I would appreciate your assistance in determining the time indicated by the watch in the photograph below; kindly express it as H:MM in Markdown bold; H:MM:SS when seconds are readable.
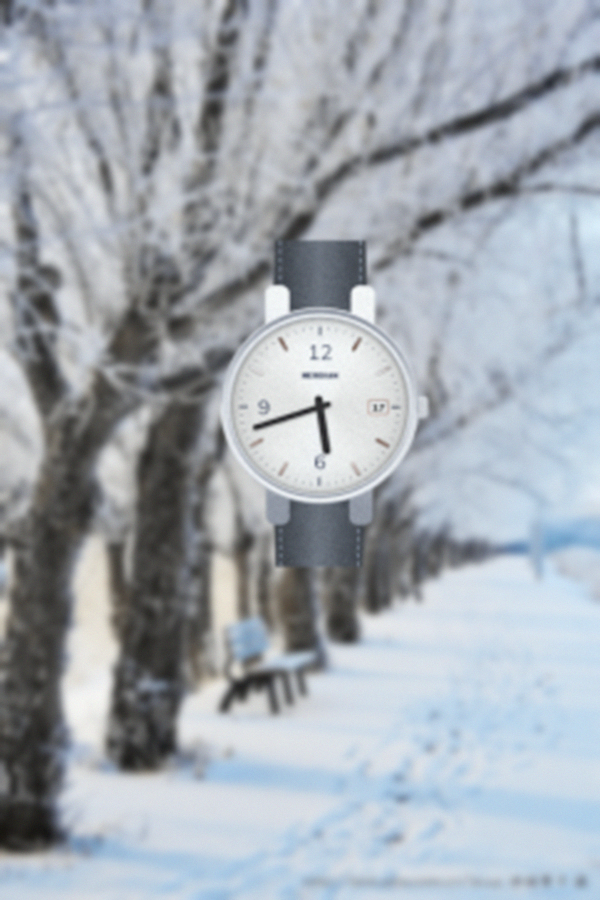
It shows **5:42**
